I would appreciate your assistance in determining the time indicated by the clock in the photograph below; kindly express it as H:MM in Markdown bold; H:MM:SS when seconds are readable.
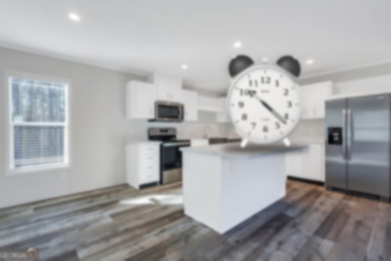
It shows **10:22**
